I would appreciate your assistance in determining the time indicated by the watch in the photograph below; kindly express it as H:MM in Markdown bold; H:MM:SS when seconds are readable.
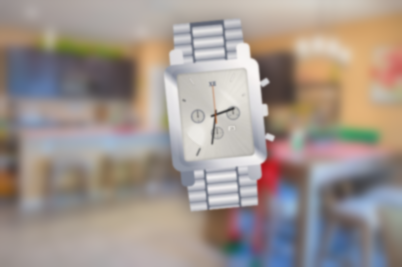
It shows **2:32**
